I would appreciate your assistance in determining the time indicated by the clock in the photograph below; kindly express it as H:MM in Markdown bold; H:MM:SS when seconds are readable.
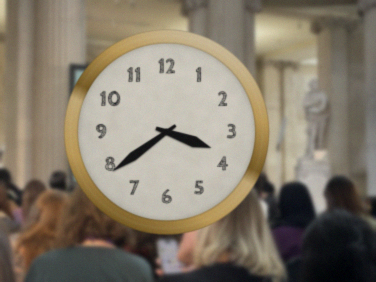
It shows **3:39**
